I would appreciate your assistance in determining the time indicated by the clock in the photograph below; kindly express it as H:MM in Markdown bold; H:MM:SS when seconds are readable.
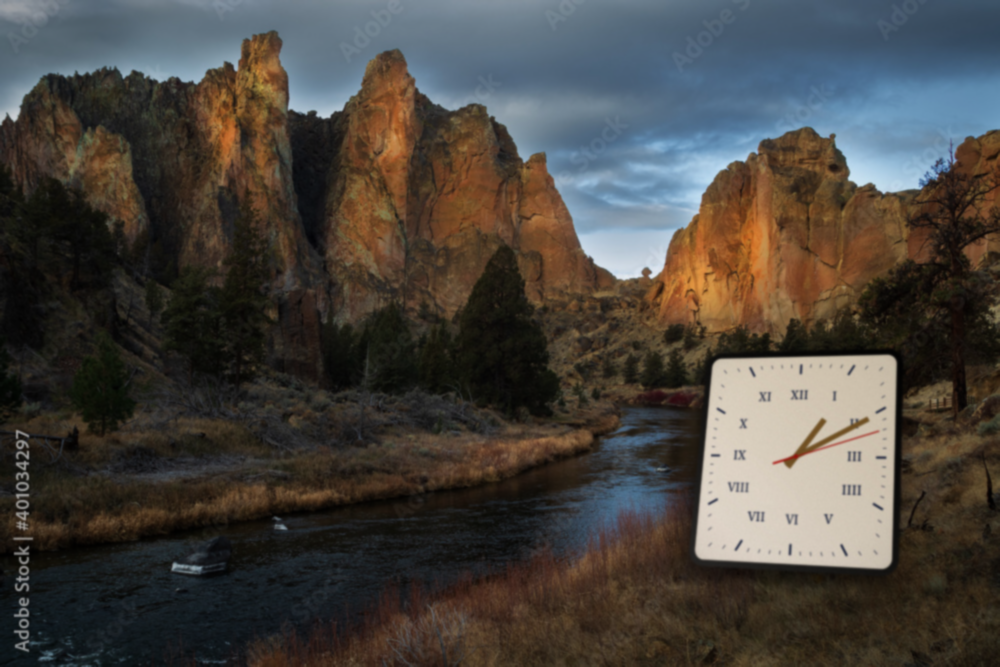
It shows **1:10:12**
